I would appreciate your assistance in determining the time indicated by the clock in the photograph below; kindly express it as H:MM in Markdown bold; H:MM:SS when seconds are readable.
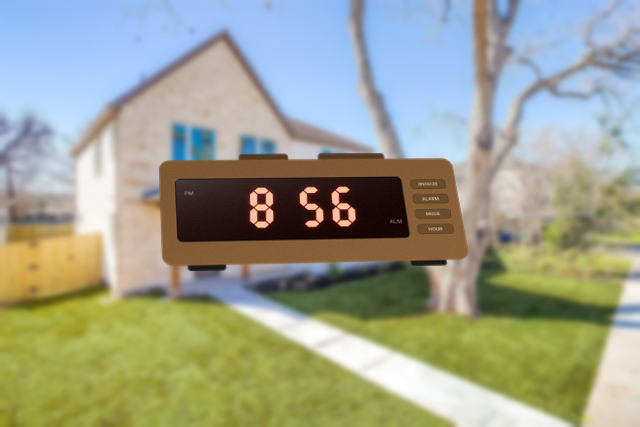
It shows **8:56**
